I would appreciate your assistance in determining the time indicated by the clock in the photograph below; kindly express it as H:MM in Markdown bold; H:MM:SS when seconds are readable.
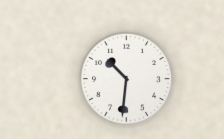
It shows **10:31**
